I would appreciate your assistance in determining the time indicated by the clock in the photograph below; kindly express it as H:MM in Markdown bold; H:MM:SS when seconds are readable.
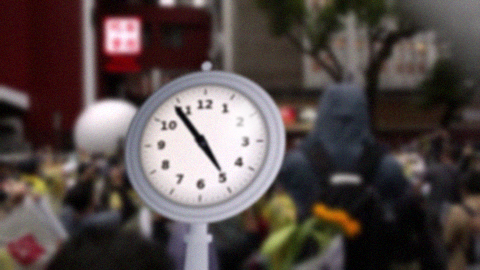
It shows **4:54**
